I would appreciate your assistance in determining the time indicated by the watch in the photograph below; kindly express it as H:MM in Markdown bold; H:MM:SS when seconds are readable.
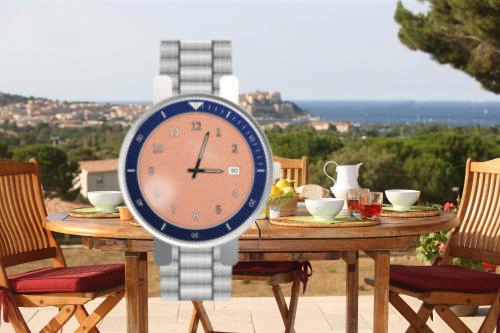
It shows **3:03**
